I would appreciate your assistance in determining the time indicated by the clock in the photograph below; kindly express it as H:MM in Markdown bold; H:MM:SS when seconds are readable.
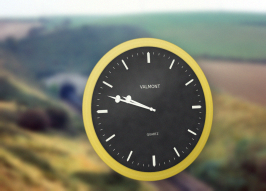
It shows **9:48**
